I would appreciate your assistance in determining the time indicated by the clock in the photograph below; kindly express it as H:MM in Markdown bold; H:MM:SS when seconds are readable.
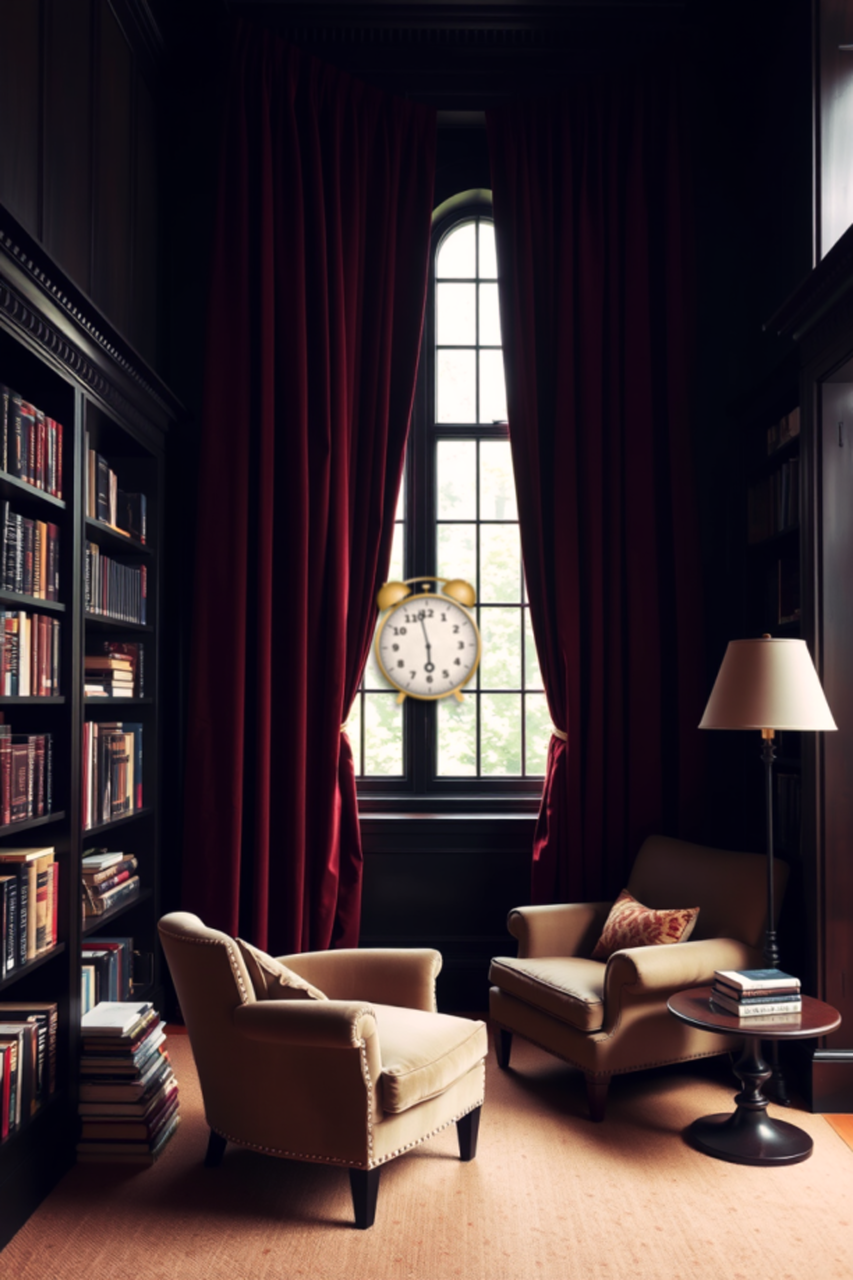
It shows **5:58**
